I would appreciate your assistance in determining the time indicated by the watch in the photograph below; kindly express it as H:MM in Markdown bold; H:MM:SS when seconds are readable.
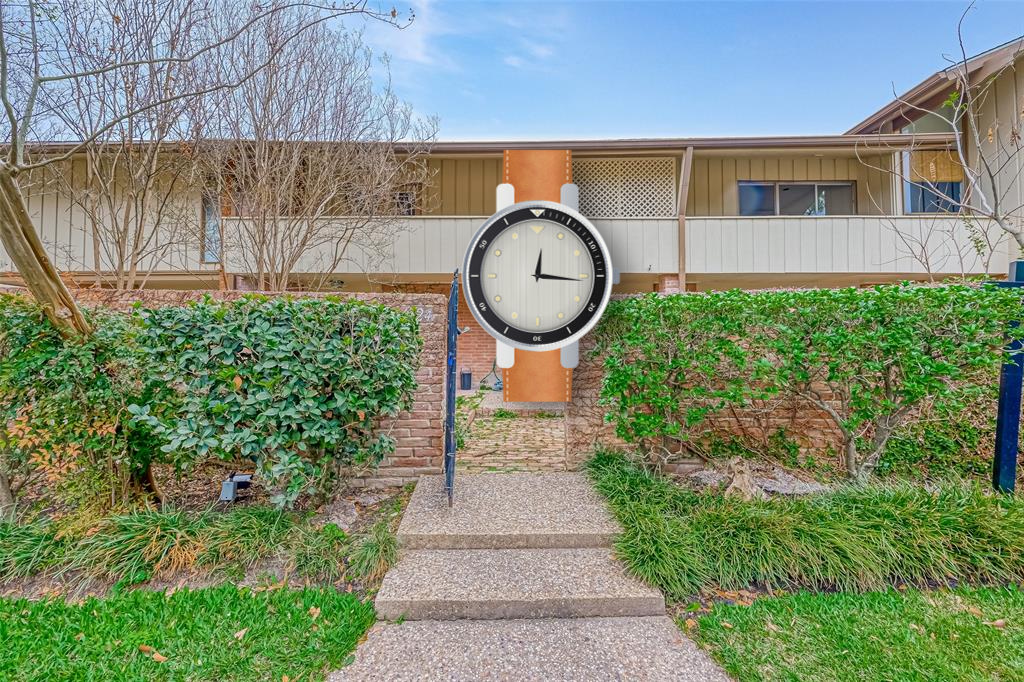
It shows **12:16**
